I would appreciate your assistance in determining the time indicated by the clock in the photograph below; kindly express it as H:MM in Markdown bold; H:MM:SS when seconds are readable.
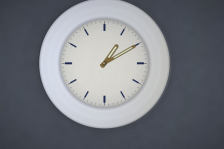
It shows **1:10**
